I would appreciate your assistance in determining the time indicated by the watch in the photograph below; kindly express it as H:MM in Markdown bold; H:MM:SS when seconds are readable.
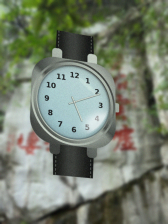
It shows **5:11**
